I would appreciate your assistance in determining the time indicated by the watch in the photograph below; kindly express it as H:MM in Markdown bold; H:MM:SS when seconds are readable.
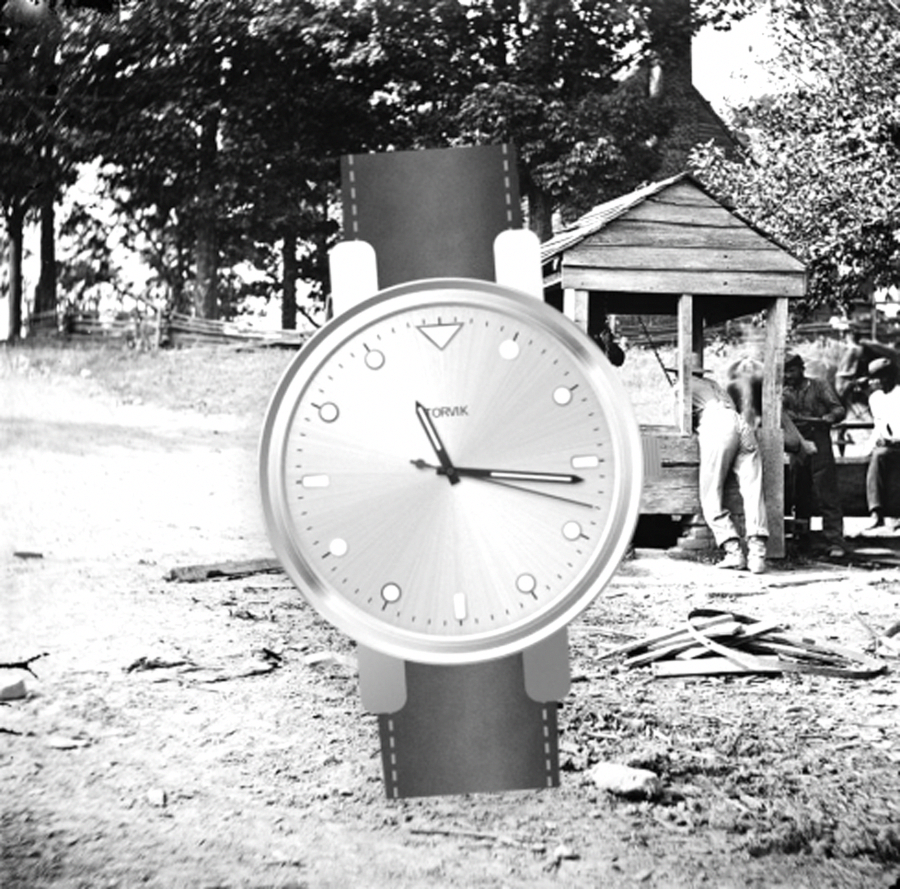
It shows **11:16:18**
